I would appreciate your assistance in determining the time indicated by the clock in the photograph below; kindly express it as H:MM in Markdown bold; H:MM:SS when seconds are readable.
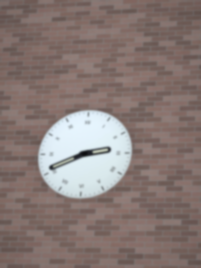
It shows **2:41**
